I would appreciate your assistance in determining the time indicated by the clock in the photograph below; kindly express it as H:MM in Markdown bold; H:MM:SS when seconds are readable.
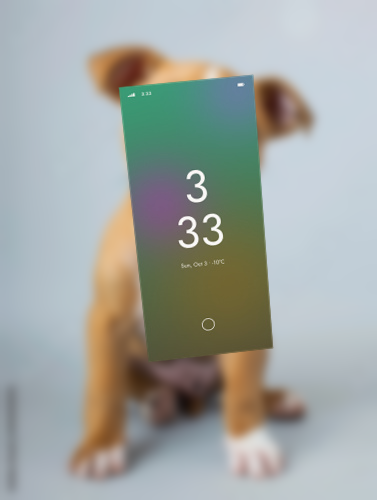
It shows **3:33**
